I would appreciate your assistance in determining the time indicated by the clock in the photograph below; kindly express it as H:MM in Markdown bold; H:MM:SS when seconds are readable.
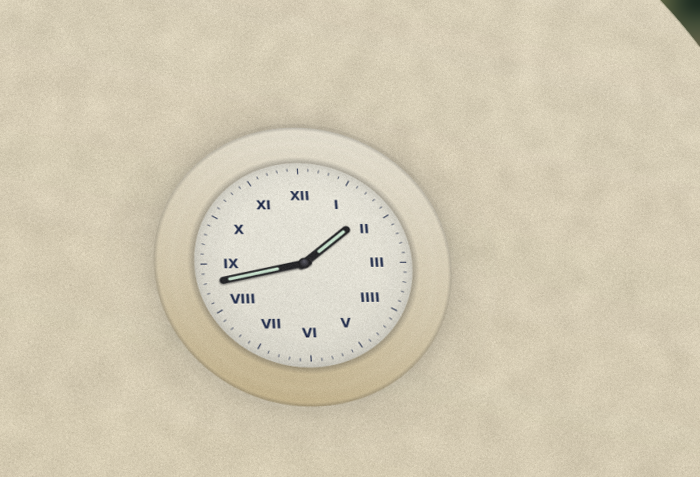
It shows **1:43**
